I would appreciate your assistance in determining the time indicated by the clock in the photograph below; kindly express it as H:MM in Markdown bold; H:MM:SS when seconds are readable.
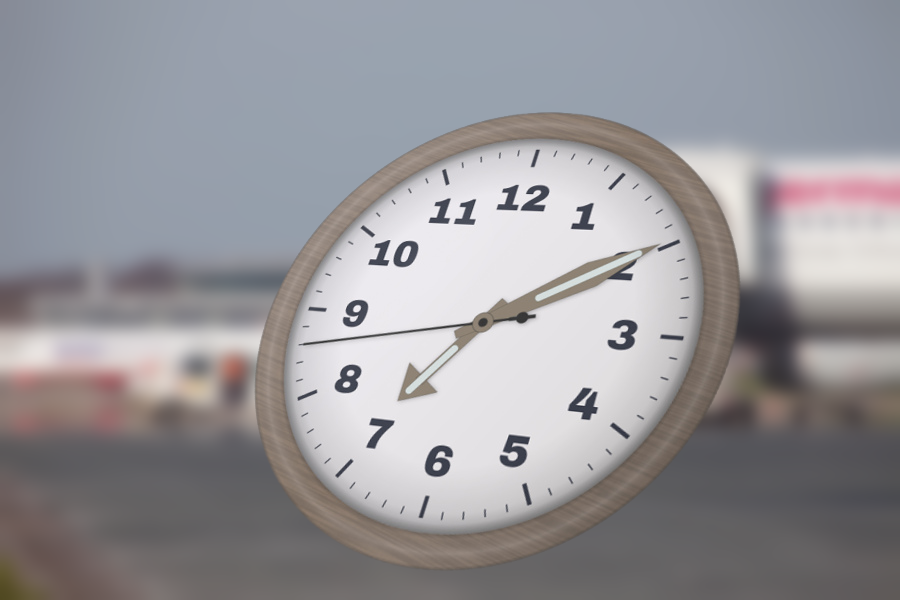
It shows **7:09:43**
